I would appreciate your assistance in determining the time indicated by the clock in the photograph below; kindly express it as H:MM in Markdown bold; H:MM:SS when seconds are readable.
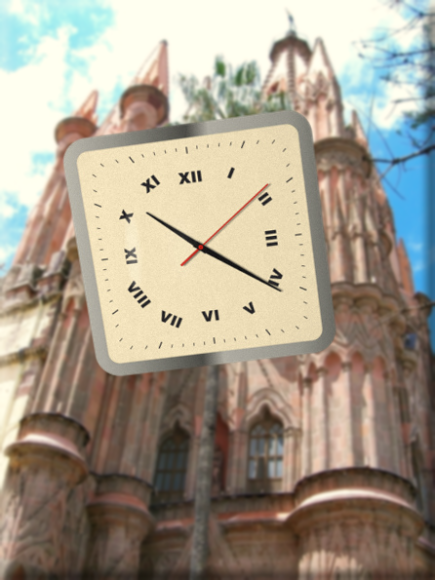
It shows **10:21:09**
